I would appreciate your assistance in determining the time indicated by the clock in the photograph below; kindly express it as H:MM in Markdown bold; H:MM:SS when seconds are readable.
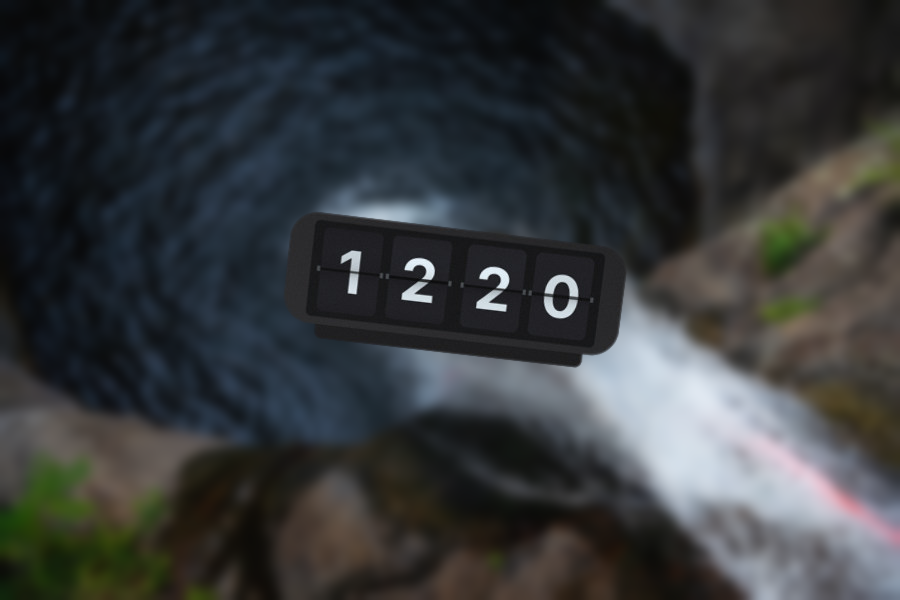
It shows **12:20**
